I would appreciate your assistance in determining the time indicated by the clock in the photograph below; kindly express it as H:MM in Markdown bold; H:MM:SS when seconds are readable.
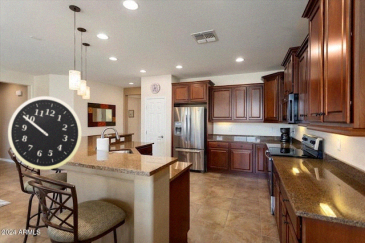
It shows **9:49**
